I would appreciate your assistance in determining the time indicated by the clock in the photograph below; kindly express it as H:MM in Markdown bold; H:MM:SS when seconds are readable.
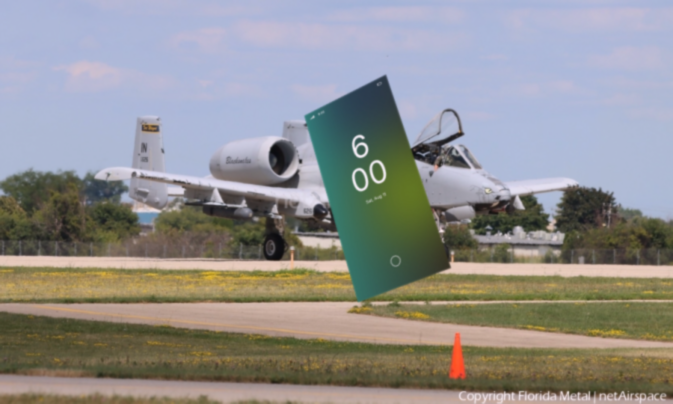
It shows **6:00**
